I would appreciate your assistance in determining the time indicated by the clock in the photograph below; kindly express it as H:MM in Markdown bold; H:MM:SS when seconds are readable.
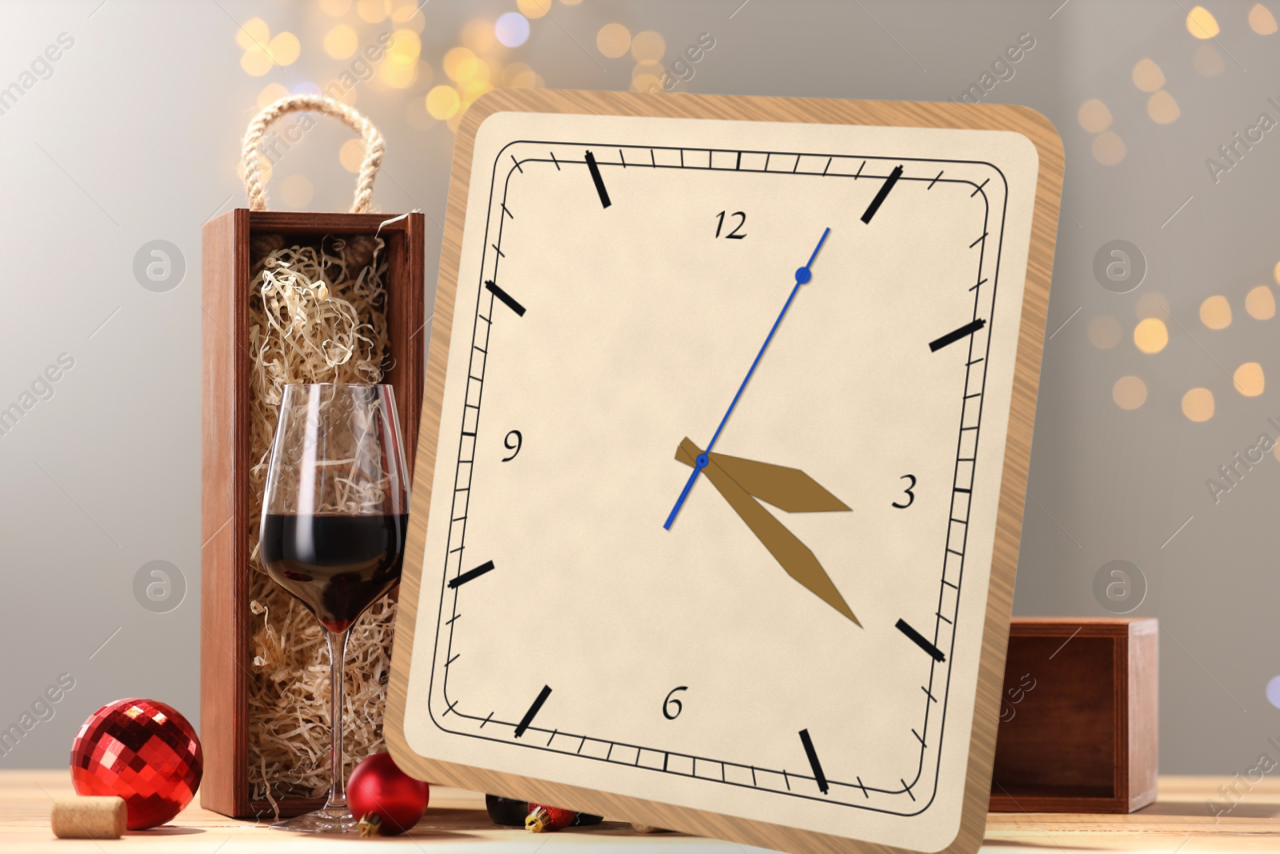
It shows **3:21:04**
